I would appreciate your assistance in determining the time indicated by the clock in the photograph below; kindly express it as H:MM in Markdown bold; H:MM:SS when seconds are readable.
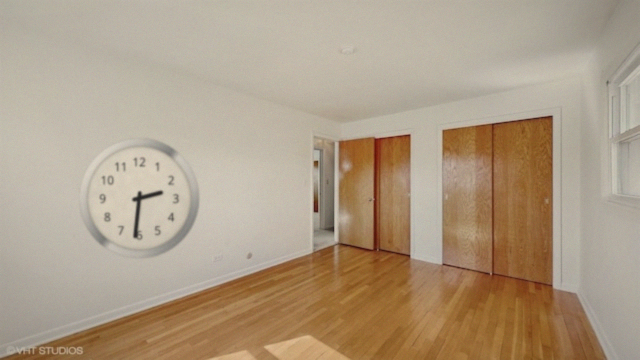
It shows **2:31**
